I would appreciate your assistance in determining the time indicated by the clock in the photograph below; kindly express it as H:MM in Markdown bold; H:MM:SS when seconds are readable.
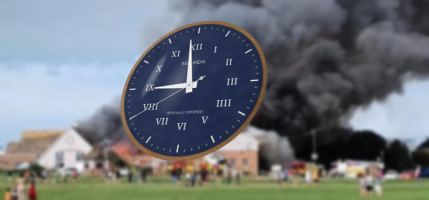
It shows **8:58:40**
